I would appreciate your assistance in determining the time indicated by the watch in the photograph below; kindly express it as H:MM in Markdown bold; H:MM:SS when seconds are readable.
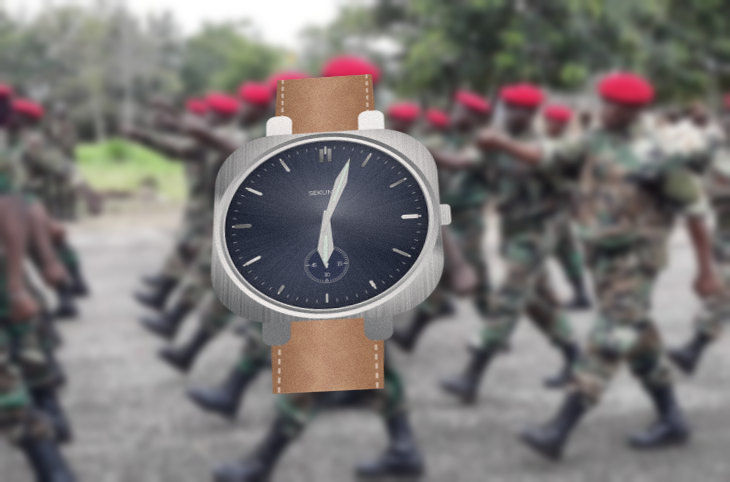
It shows **6:03**
